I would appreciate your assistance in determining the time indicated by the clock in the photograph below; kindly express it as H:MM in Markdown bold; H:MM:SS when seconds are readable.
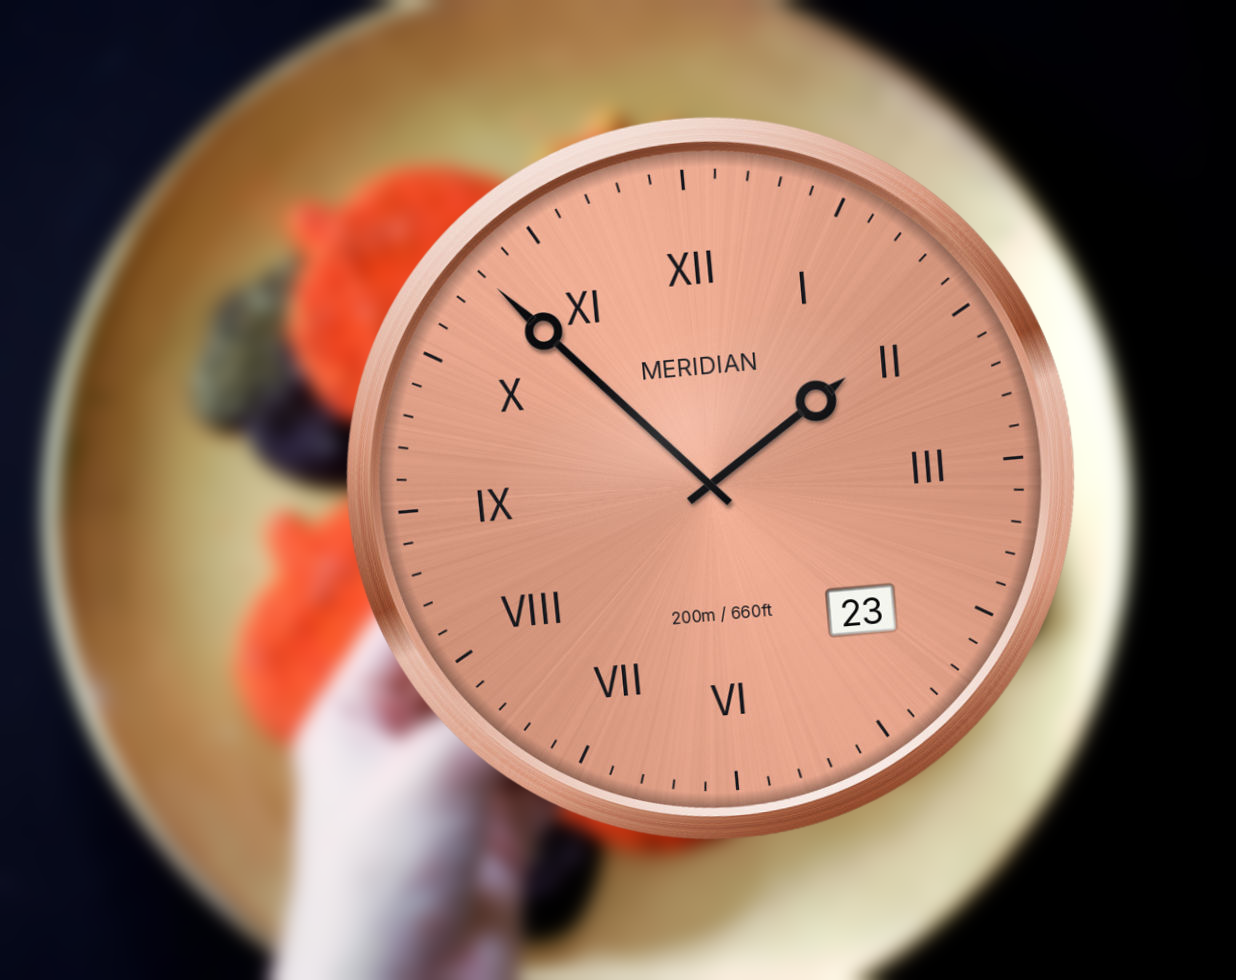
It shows **1:53**
